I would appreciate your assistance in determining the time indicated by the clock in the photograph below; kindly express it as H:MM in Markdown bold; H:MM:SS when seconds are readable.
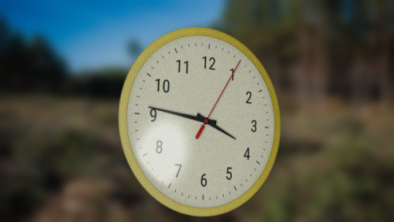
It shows **3:46:05**
